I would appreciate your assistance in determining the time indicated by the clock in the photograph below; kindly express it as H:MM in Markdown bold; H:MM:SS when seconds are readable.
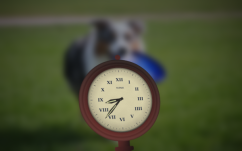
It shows **8:37**
